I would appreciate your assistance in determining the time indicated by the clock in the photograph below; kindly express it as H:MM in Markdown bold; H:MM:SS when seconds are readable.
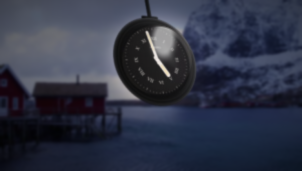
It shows **4:58**
